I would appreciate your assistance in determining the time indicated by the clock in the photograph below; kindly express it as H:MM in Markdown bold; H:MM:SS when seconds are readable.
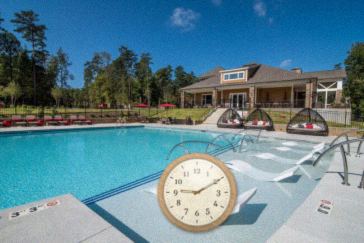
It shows **9:10**
